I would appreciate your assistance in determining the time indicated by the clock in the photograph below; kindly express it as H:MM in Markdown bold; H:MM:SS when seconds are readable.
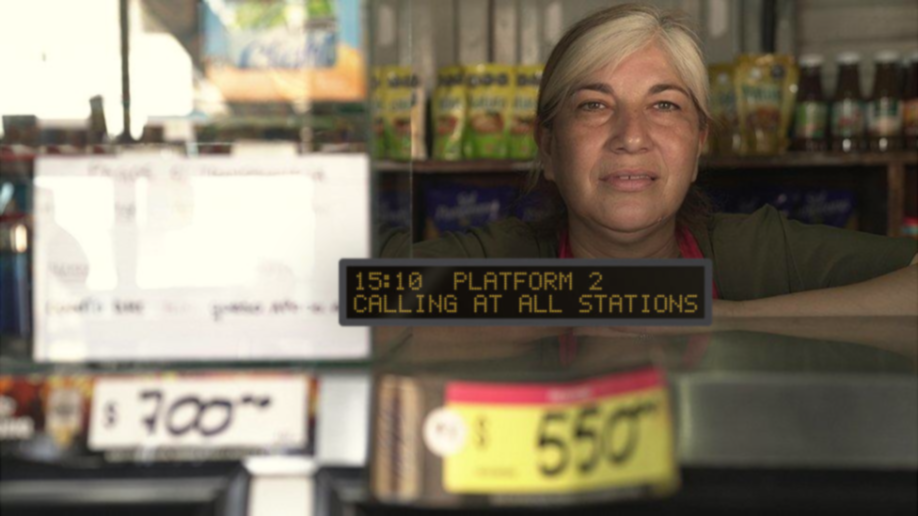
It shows **15:10**
